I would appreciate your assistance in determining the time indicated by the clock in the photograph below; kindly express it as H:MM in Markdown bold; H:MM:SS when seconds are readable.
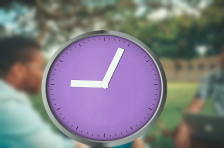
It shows **9:04**
